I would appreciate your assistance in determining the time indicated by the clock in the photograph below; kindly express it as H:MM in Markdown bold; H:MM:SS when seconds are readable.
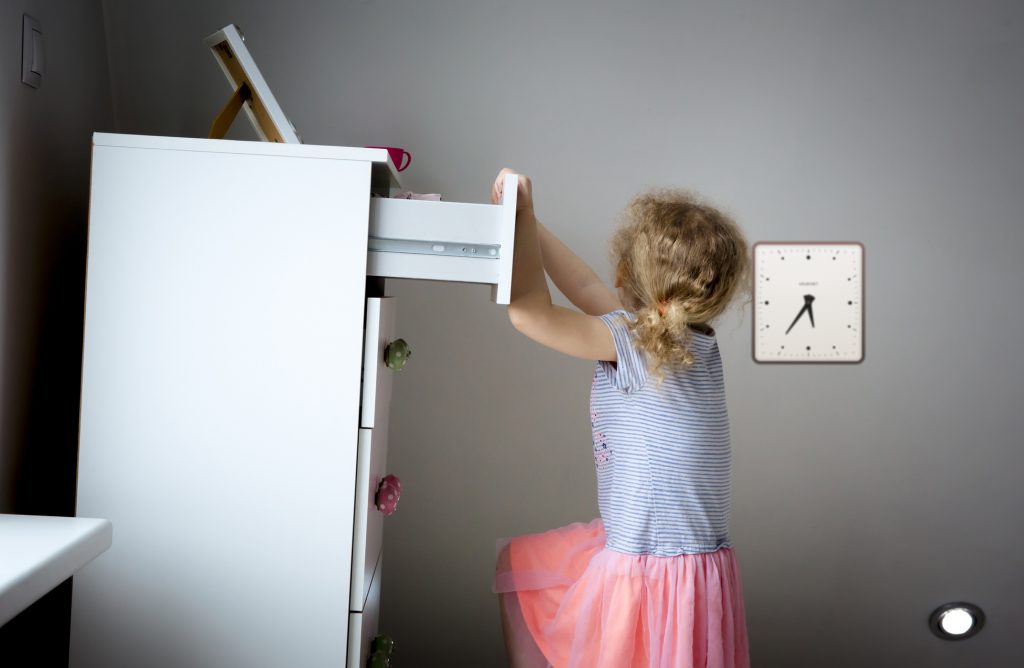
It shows **5:36**
